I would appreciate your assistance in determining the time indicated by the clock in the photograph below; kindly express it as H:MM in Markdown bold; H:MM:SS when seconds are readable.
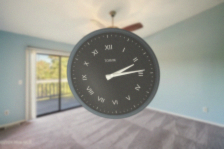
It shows **2:14**
